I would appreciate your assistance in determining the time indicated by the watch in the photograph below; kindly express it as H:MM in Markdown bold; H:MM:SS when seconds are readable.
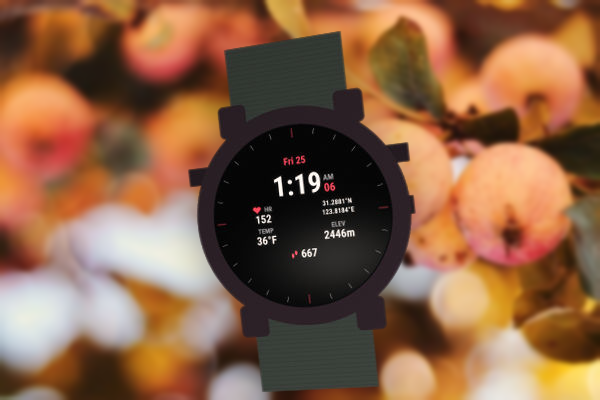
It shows **1:19:06**
